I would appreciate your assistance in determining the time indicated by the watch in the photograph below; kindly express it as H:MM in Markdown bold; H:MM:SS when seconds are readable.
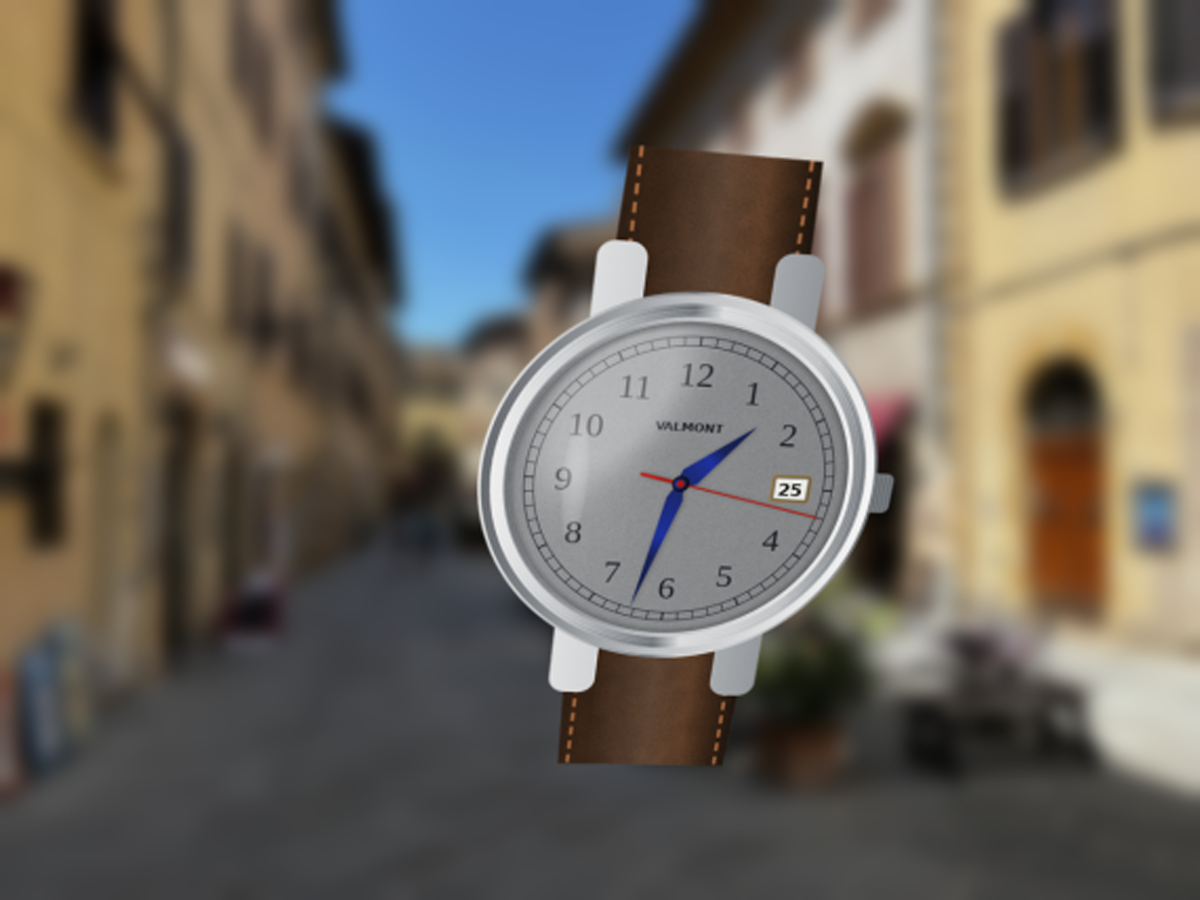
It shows **1:32:17**
